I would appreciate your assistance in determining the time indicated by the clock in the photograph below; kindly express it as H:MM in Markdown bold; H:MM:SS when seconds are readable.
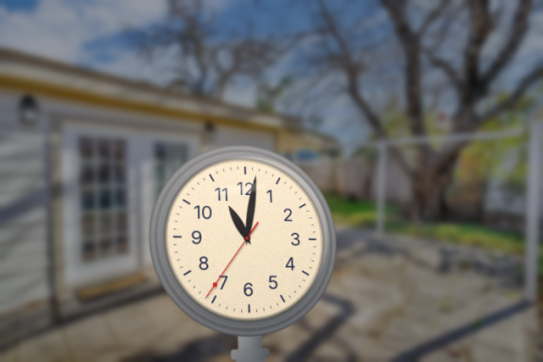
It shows **11:01:36**
